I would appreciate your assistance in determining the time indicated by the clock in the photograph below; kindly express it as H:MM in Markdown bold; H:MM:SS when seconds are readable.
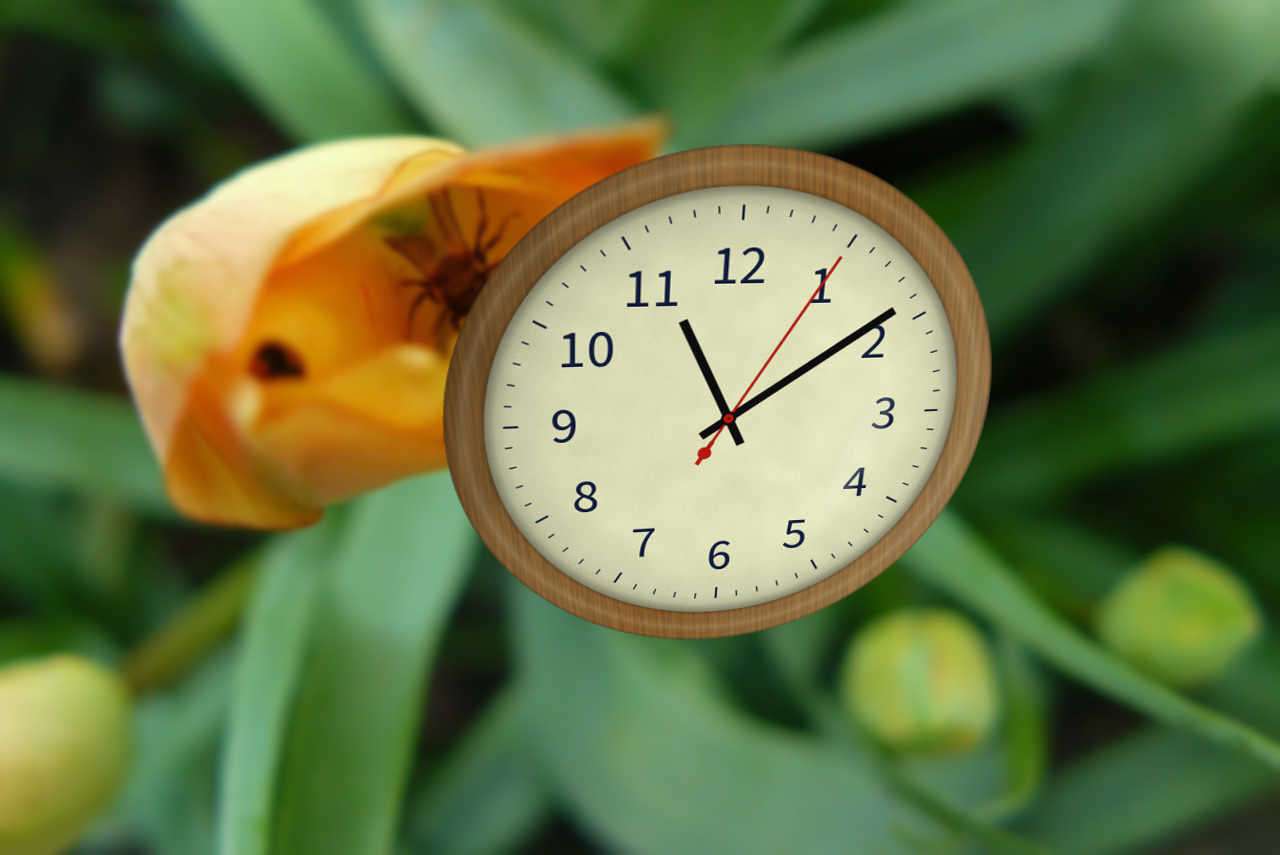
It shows **11:09:05**
